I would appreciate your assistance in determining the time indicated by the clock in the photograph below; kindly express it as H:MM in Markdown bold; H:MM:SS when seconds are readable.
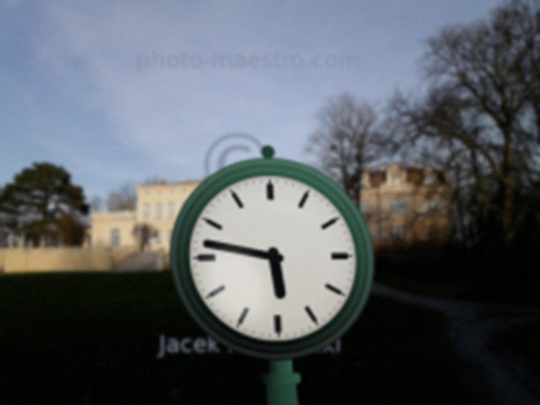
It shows **5:47**
